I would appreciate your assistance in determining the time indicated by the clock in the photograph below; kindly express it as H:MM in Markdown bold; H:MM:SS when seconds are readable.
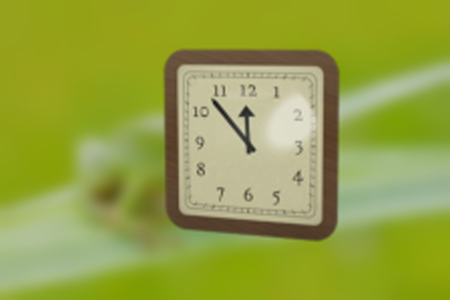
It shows **11:53**
